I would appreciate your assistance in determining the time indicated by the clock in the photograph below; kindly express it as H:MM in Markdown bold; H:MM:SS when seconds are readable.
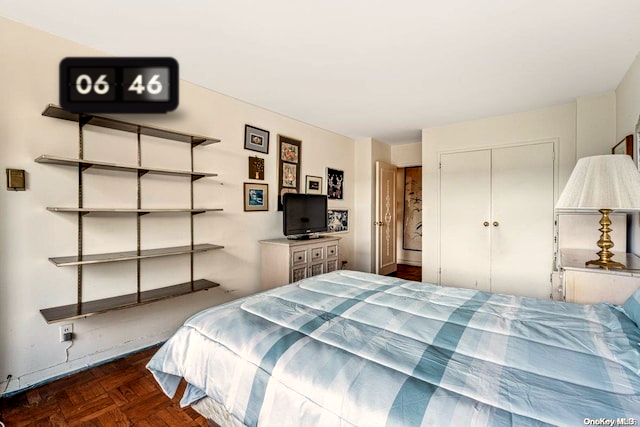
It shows **6:46**
